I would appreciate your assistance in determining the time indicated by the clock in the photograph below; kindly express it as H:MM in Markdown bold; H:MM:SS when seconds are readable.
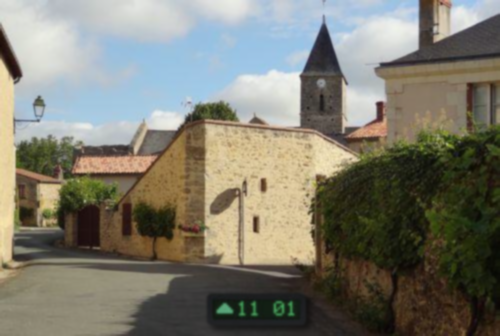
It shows **11:01**
